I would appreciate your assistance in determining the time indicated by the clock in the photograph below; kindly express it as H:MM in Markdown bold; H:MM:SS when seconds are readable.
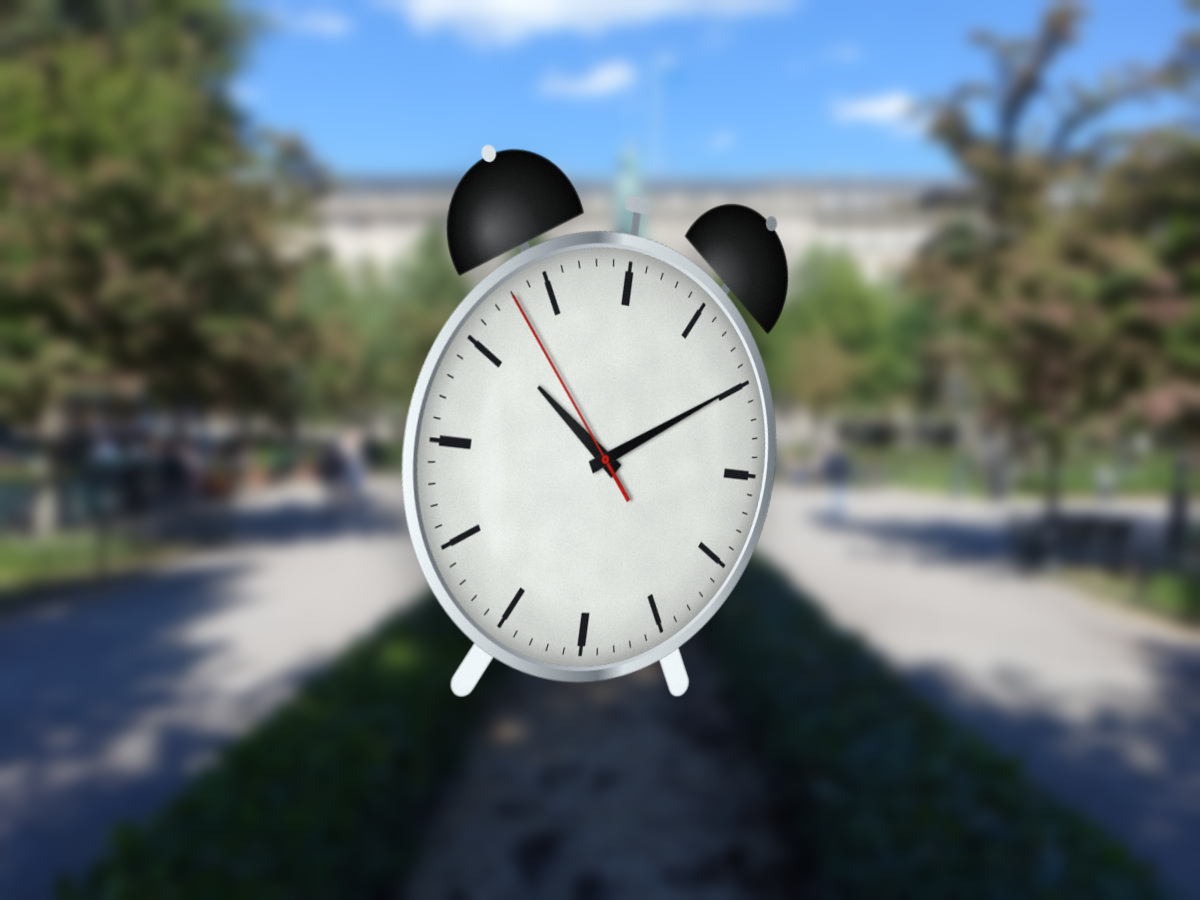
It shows **10:09:53**
